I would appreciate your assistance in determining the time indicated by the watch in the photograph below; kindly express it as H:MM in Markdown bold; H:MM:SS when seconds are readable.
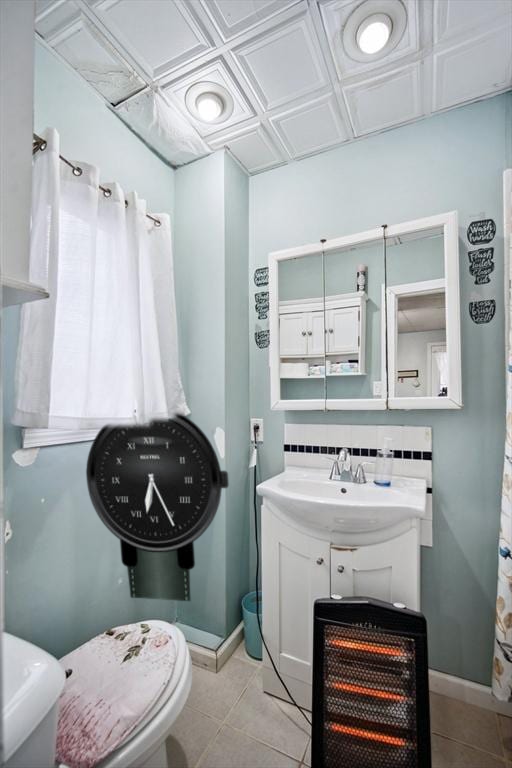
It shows **6:26**
